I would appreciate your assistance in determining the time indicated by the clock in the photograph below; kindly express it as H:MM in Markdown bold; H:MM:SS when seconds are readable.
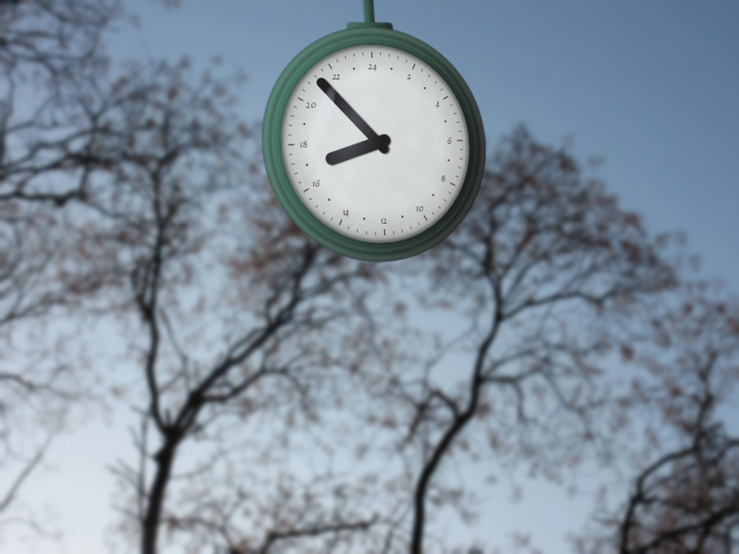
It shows **16:53**
